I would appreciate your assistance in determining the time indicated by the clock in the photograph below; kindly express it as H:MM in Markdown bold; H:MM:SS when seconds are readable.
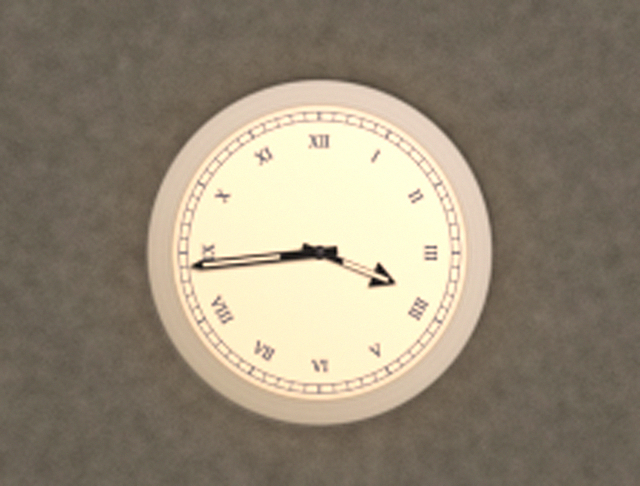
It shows **3:44**
